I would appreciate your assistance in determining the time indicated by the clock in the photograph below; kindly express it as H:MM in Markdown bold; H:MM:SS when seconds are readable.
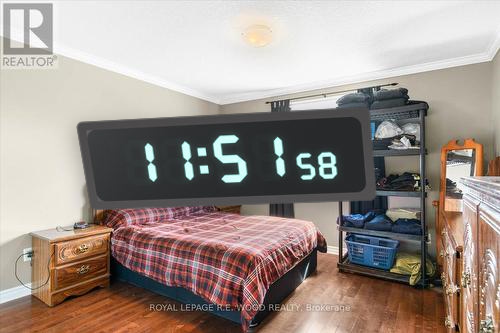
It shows **11:51:58**
